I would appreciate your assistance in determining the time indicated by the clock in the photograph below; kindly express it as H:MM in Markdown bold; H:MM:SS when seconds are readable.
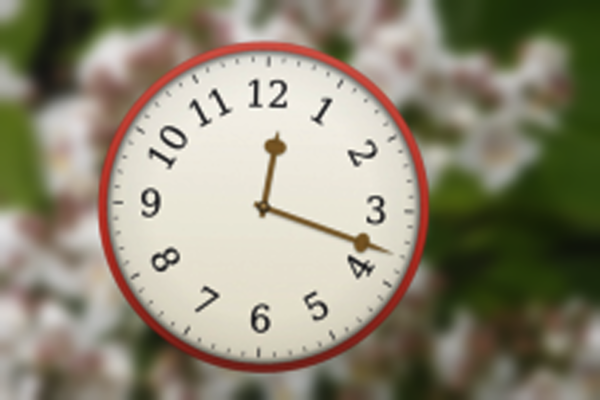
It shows **12:18**
